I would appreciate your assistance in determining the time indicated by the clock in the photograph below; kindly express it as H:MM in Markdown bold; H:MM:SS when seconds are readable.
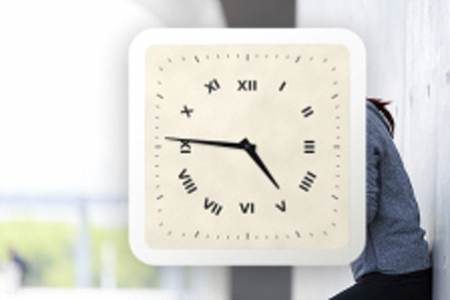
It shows **4:46**
